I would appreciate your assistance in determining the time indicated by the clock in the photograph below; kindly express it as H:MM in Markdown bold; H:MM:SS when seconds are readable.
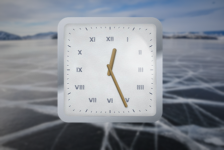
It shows **12:26**
